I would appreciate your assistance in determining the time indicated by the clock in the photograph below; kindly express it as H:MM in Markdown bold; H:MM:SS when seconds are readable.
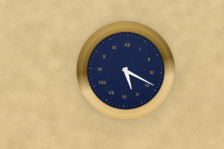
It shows **5:19**
